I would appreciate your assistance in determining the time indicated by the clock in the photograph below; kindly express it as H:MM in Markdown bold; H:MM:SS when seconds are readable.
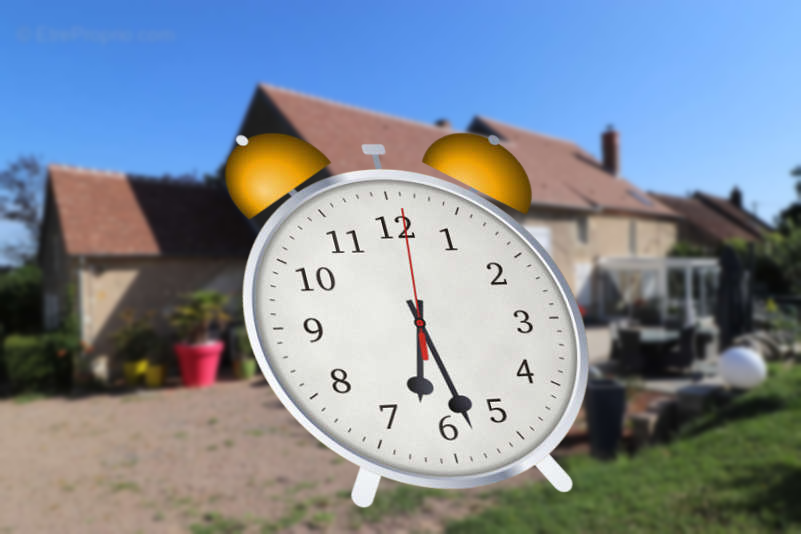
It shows **6:28:01**
